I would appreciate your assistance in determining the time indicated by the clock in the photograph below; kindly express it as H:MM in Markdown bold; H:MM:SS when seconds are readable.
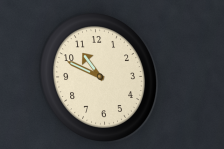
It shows **10:49**
